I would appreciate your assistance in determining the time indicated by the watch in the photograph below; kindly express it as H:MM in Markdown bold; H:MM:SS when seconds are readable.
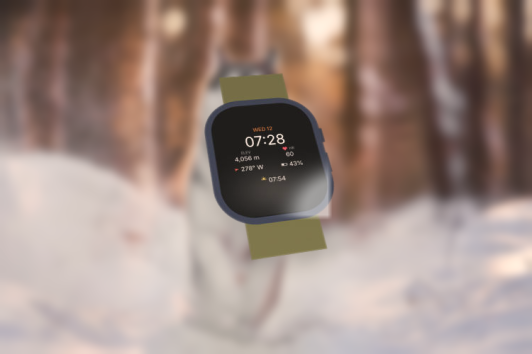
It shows **7:28**
